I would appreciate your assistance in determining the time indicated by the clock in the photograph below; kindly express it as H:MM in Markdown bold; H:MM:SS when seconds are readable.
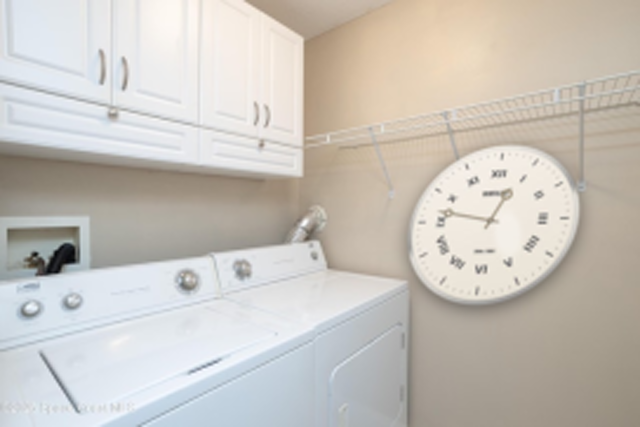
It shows **12:47**
